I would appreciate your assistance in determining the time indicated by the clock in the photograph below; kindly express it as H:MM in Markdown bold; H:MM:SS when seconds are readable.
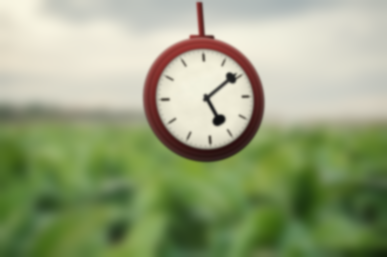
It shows **5:09**
